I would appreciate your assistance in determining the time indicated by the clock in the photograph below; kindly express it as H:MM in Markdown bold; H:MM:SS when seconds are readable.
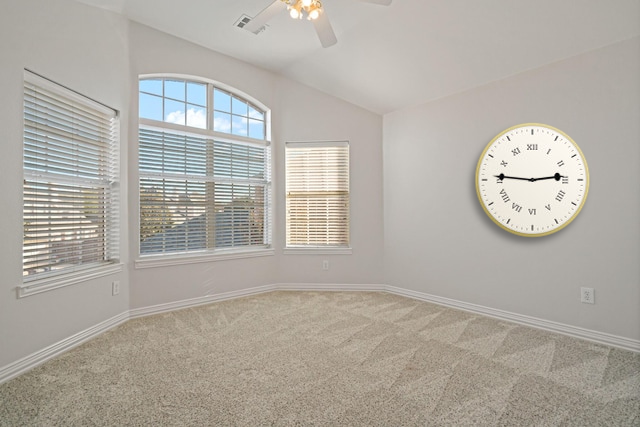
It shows **2:46**
